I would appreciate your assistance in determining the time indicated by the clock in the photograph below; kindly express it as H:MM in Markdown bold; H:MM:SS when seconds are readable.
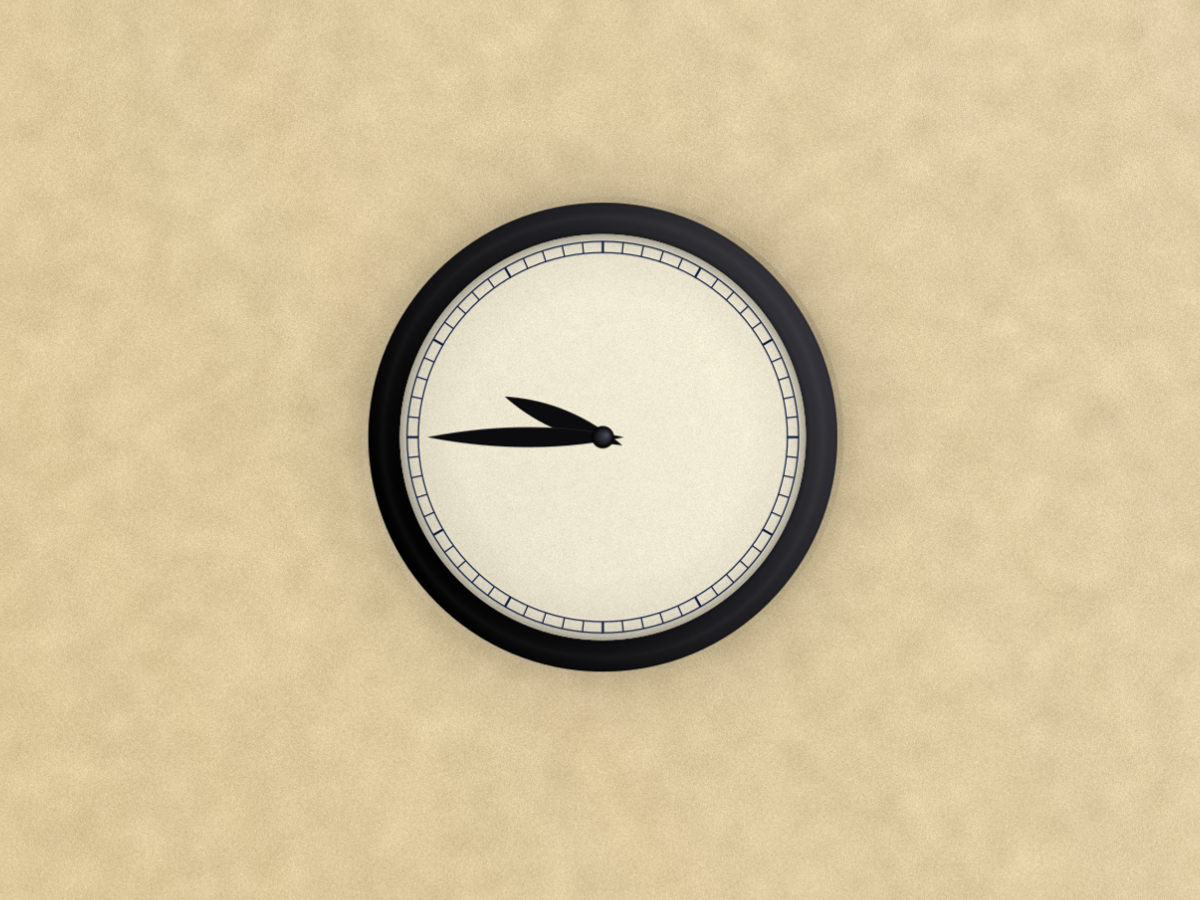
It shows **9:45**
